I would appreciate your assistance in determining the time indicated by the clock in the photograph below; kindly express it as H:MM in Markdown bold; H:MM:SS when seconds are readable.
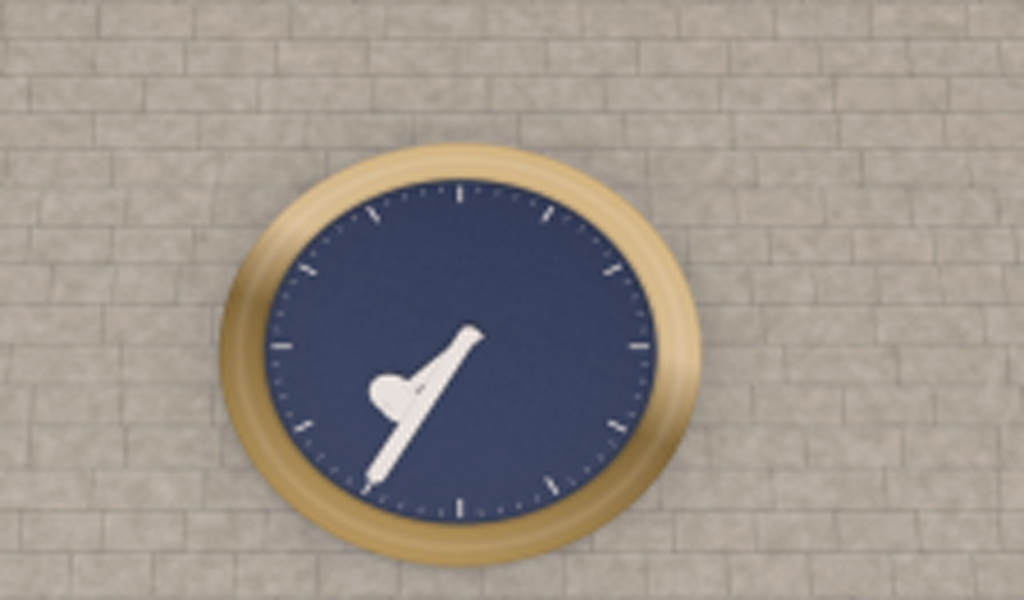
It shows **7:35**
